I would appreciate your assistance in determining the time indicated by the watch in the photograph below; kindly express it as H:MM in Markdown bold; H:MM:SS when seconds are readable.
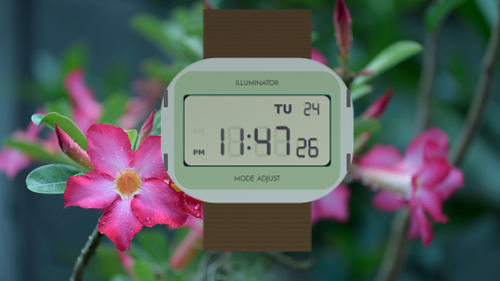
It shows **11:47:26**
